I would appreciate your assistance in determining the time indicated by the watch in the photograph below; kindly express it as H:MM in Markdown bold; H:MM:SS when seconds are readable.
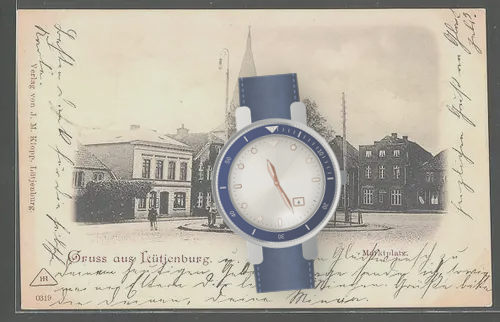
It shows **11:26**
